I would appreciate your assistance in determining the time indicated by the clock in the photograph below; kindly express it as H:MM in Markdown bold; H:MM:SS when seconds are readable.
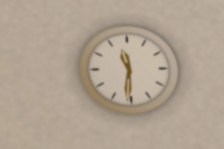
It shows **11:31**
